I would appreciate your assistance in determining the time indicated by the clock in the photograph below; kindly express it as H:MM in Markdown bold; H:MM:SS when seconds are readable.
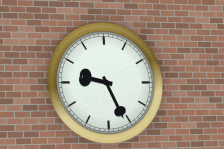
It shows **9:26**
